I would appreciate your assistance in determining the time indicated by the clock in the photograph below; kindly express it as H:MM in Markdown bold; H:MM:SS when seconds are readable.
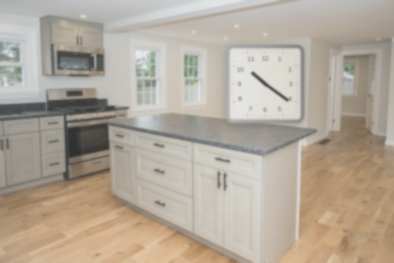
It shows **10:21**
